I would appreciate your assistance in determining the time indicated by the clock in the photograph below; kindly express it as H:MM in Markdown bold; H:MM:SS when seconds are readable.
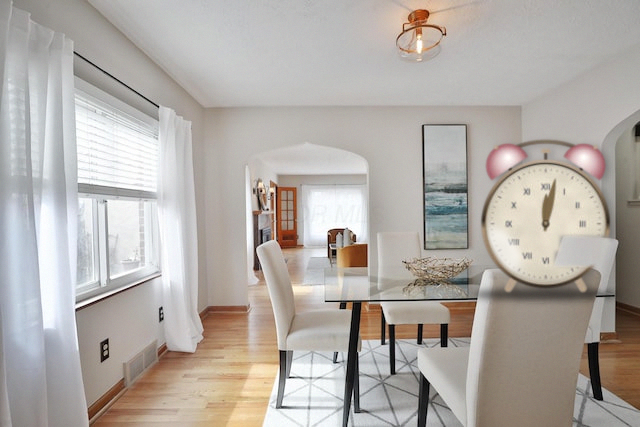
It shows **12:02**
